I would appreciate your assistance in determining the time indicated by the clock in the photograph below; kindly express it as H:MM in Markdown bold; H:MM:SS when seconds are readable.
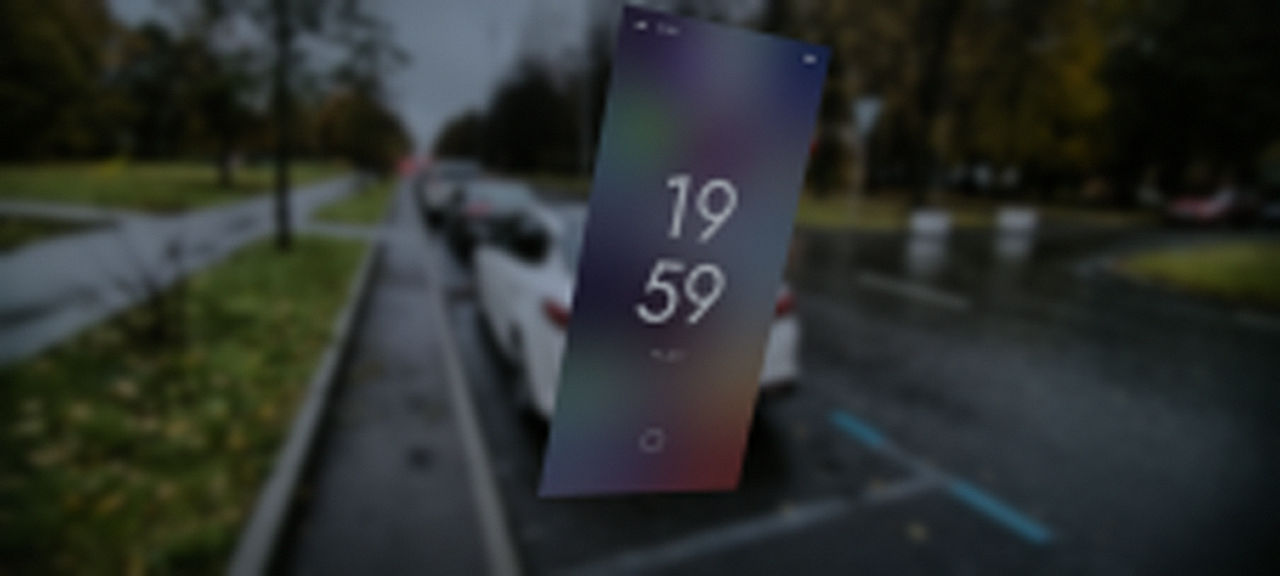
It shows **19:59**
